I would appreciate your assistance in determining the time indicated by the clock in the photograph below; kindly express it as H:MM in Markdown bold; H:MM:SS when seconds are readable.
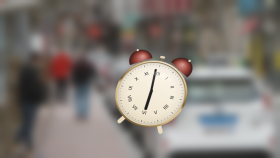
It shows **5:59**
